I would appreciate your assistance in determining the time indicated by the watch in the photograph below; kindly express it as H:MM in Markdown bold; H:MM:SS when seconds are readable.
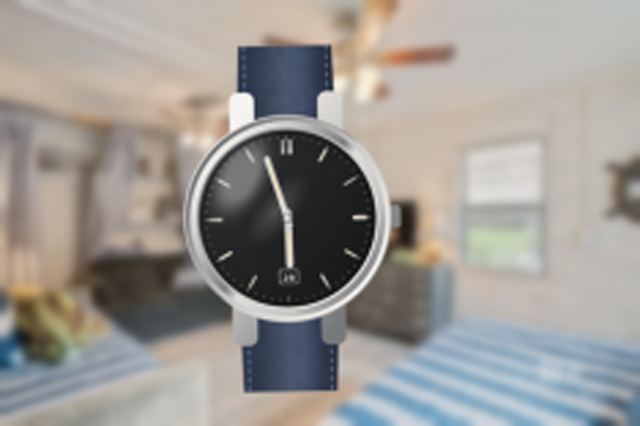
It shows **5:57**
